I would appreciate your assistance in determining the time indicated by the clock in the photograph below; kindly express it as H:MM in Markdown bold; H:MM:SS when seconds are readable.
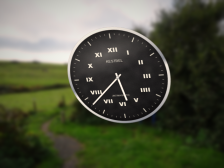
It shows **5:38**
